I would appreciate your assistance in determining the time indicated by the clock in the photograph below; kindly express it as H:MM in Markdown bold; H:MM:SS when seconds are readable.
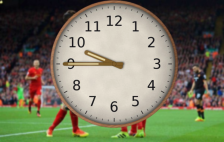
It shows **9:45**
